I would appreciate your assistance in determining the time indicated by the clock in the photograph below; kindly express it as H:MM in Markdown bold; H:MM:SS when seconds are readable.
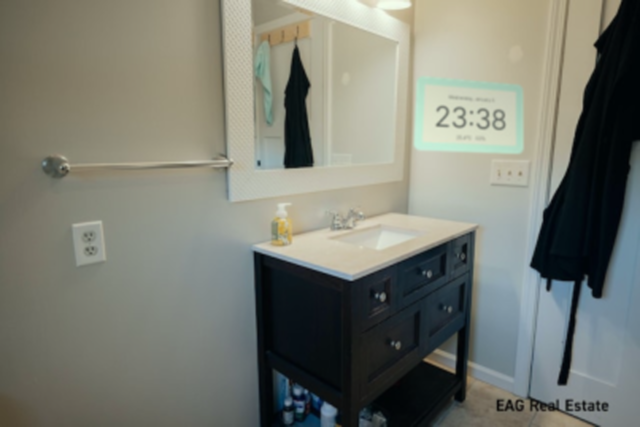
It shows **23:38**
